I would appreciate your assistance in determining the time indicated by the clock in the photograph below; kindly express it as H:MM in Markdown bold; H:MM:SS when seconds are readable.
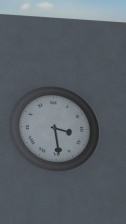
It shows **3:29**
